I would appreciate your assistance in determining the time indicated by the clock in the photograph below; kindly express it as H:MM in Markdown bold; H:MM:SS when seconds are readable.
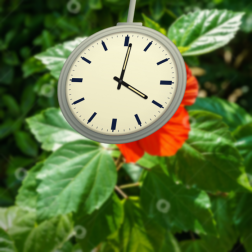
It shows **4:01**
